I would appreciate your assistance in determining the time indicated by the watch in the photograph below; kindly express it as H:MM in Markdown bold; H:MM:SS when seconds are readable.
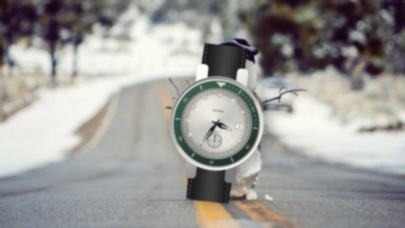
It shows **3:35**
